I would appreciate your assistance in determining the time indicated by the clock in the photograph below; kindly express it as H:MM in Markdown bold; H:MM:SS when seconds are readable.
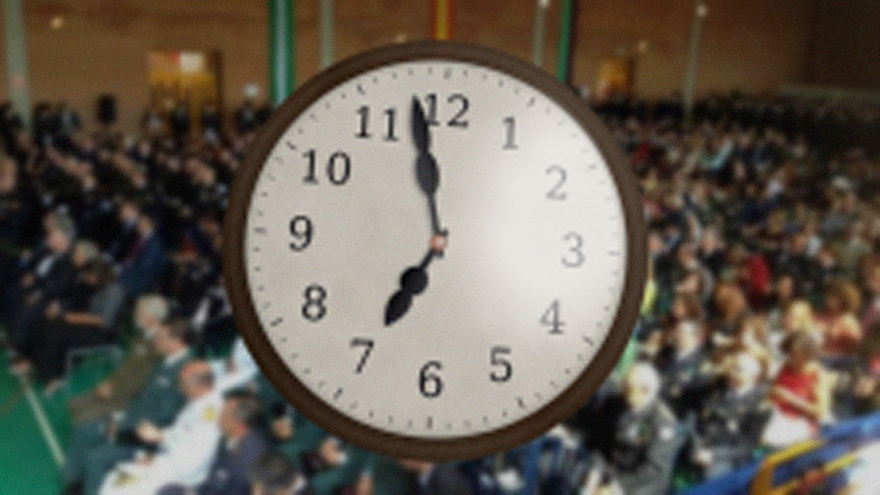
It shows **6:58**
